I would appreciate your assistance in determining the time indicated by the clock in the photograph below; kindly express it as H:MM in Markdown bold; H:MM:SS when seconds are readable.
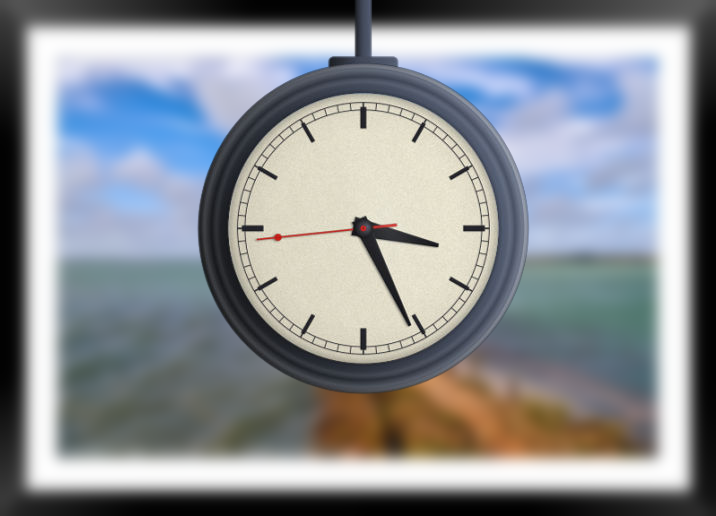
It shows **3:25:44**
